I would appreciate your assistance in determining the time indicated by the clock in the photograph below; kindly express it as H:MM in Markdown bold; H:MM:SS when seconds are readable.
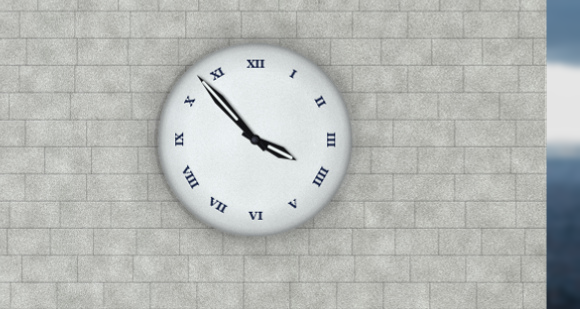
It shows **3:53**
